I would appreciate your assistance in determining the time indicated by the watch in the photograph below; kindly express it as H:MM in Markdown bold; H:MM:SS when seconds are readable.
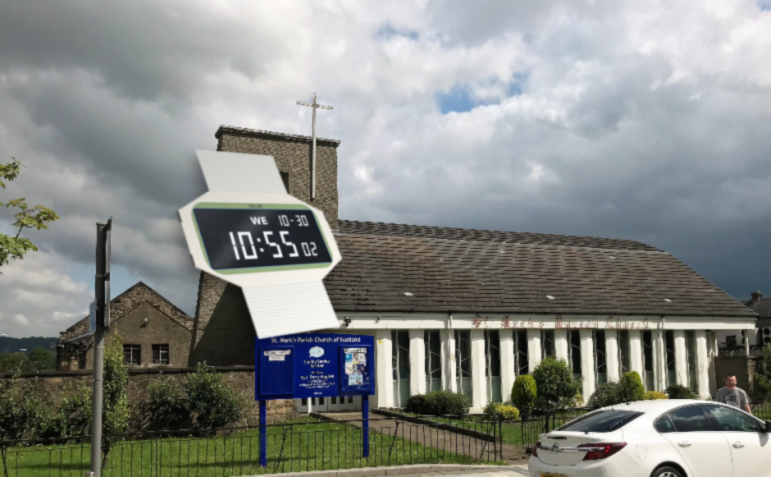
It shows **10:55:02**
